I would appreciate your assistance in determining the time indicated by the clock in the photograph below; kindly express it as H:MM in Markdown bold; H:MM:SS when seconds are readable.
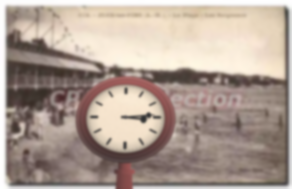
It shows **3:14**
